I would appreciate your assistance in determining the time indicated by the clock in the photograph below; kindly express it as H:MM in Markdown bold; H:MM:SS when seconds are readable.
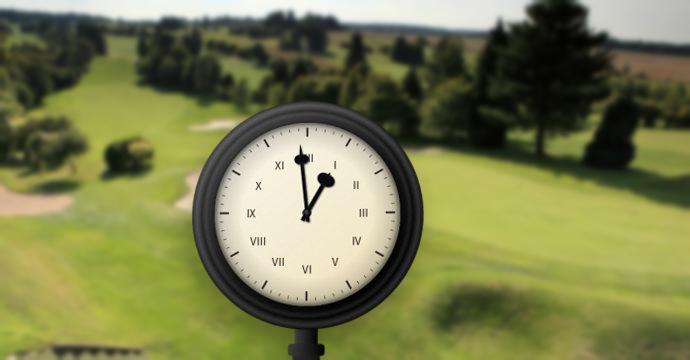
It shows **12:59**
